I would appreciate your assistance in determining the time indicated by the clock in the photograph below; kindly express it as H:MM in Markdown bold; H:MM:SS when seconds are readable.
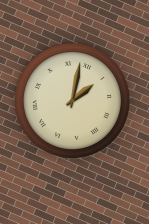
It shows **12:58**
